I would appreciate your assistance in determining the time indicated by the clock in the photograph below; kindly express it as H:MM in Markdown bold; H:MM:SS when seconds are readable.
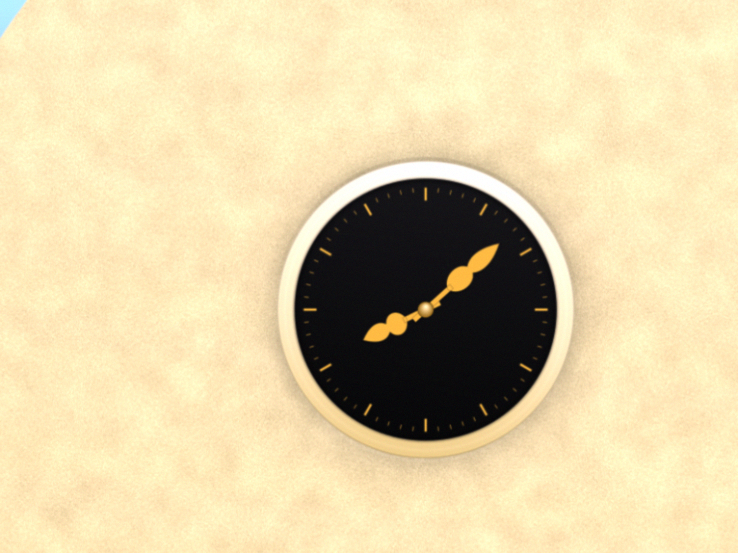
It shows **8:08**
